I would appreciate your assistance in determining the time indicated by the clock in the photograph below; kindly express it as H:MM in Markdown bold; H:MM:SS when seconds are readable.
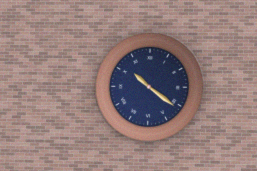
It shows **10:21**
